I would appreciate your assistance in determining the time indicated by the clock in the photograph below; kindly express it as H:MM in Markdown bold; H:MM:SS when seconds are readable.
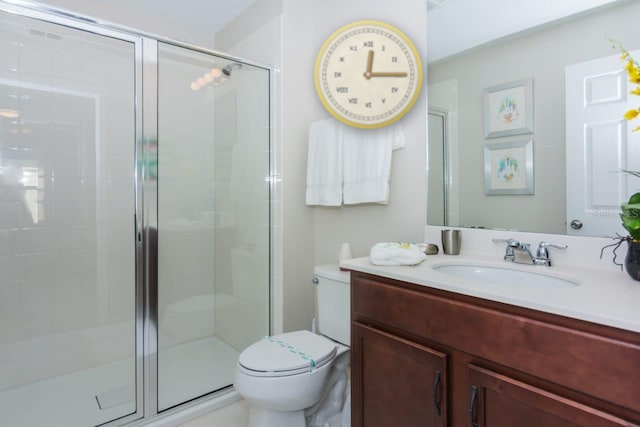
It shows **12:15**
